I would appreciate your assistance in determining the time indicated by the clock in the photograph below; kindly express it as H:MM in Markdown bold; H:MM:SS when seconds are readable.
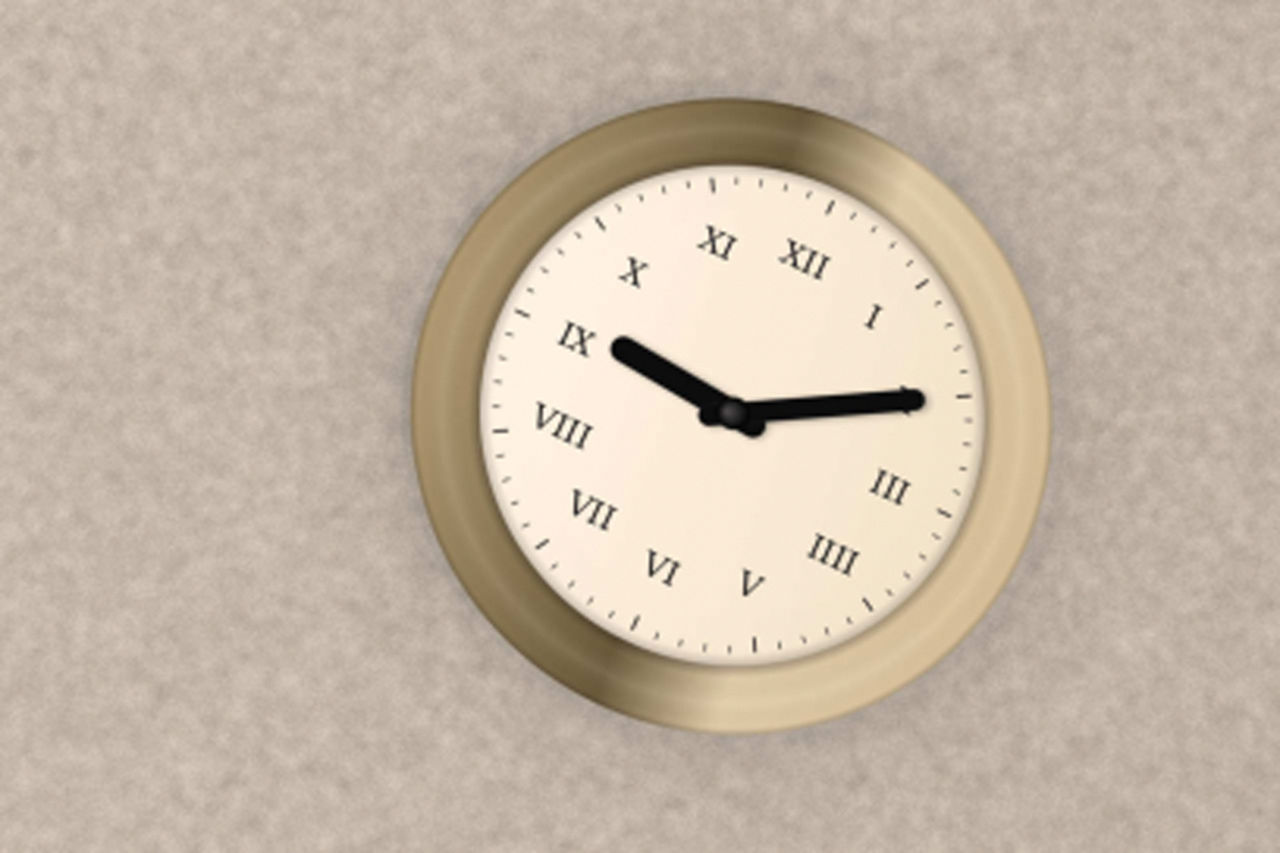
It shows **9:10**
